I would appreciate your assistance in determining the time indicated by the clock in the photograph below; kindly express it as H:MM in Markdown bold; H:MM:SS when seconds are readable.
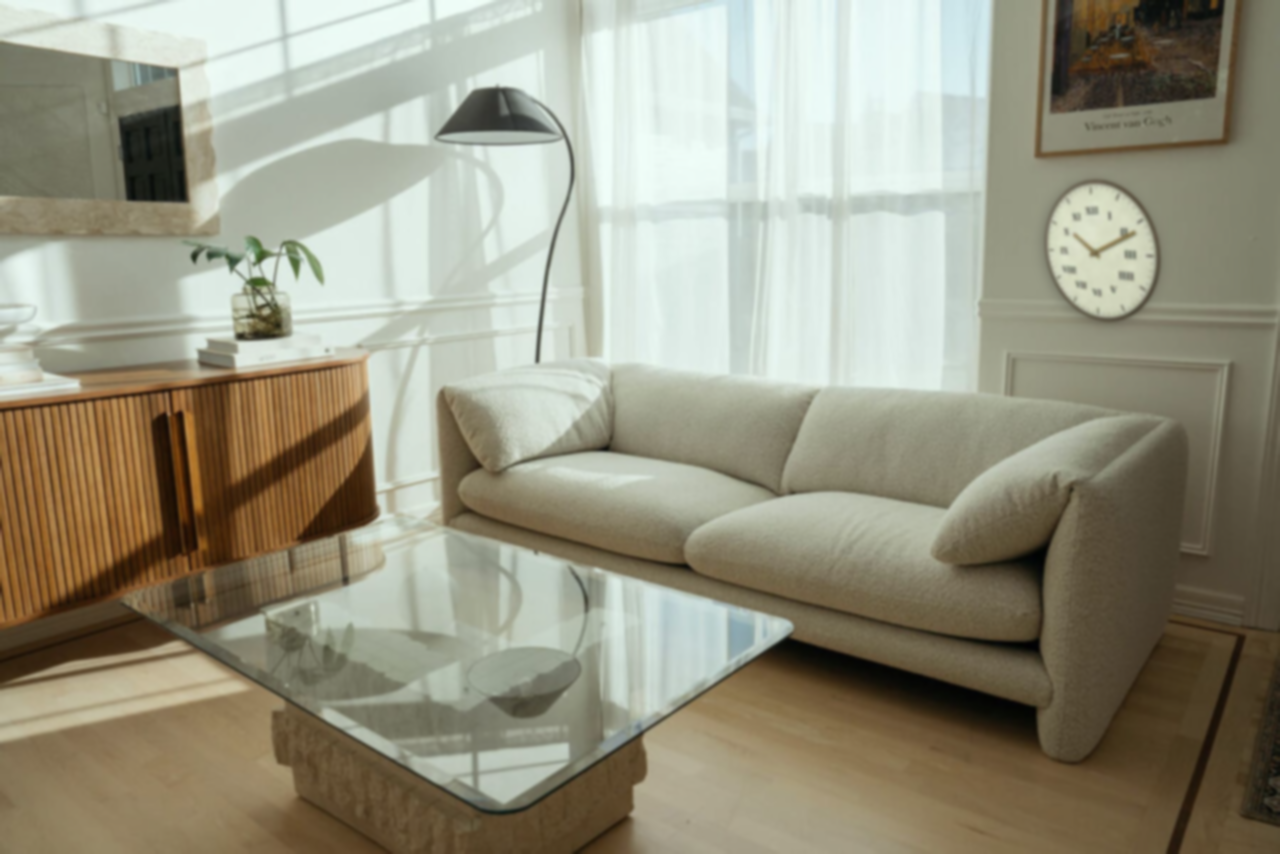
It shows **10:11**
